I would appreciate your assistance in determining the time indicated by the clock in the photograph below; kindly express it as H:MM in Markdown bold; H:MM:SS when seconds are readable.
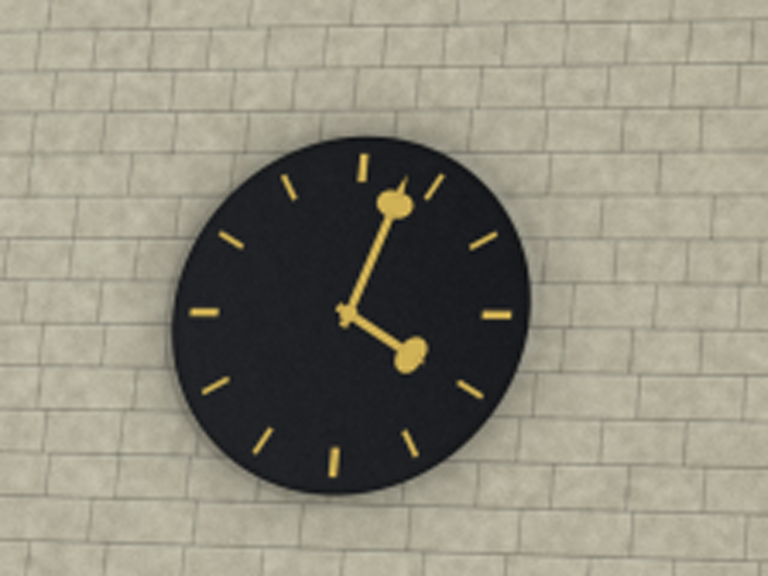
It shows **4:03**
